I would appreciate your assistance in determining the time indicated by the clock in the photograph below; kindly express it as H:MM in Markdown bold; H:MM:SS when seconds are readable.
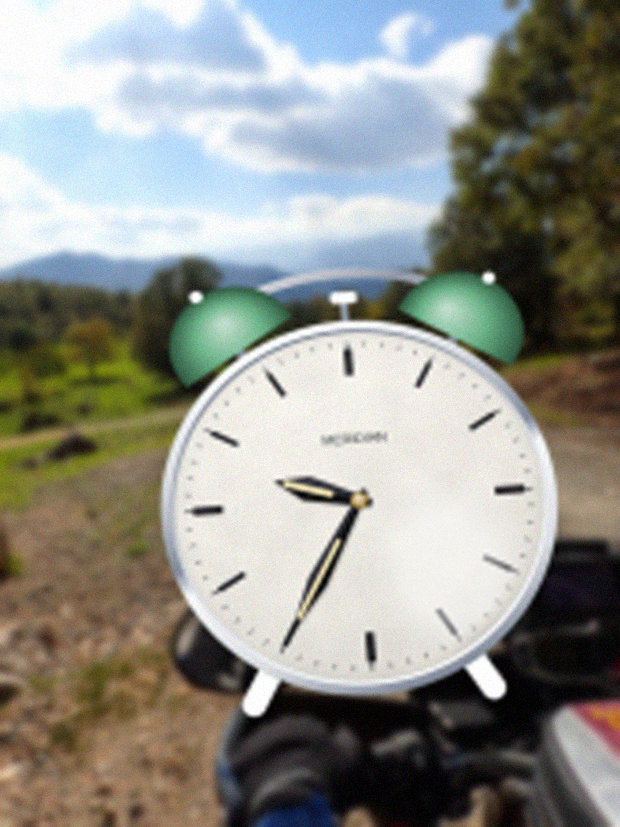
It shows **9:35**
